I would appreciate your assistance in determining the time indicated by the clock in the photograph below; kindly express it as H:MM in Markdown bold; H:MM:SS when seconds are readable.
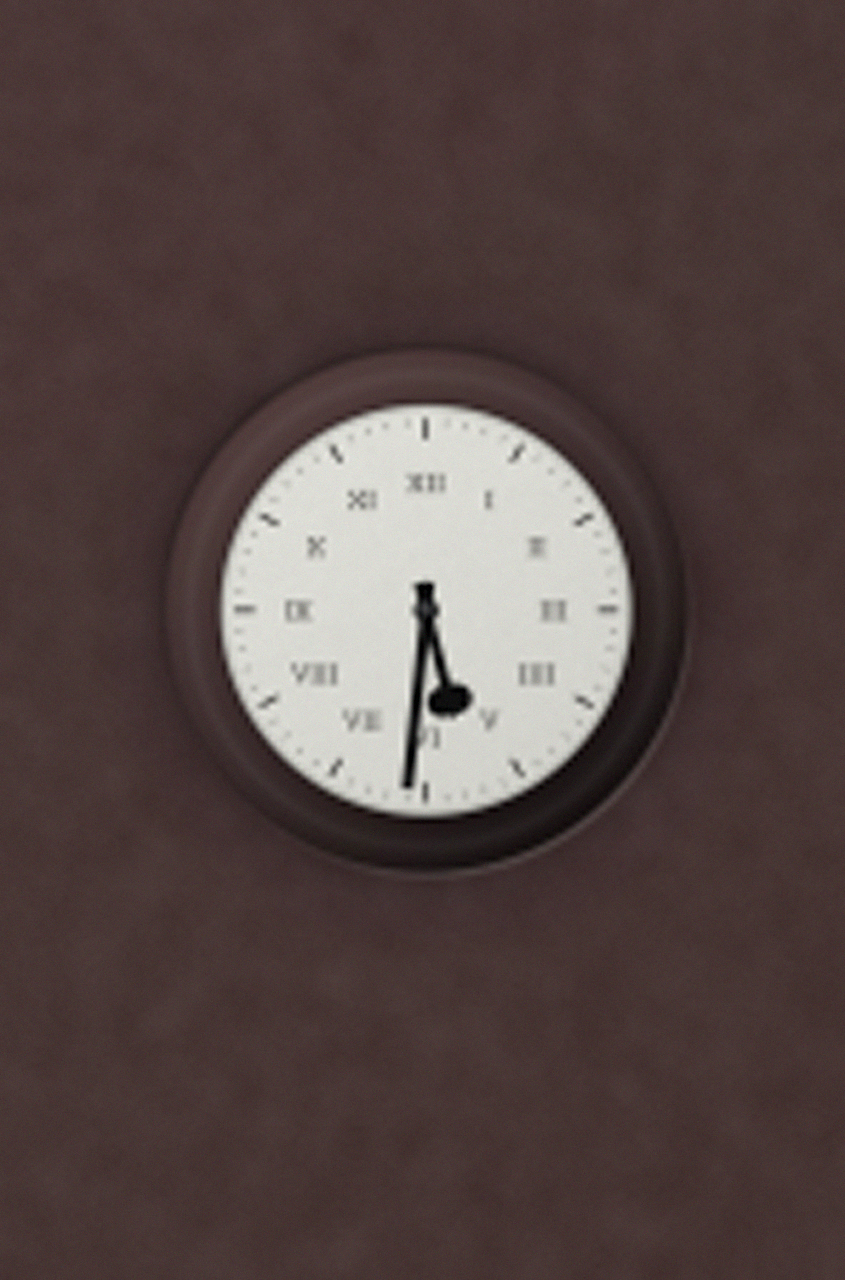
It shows **5:31**
